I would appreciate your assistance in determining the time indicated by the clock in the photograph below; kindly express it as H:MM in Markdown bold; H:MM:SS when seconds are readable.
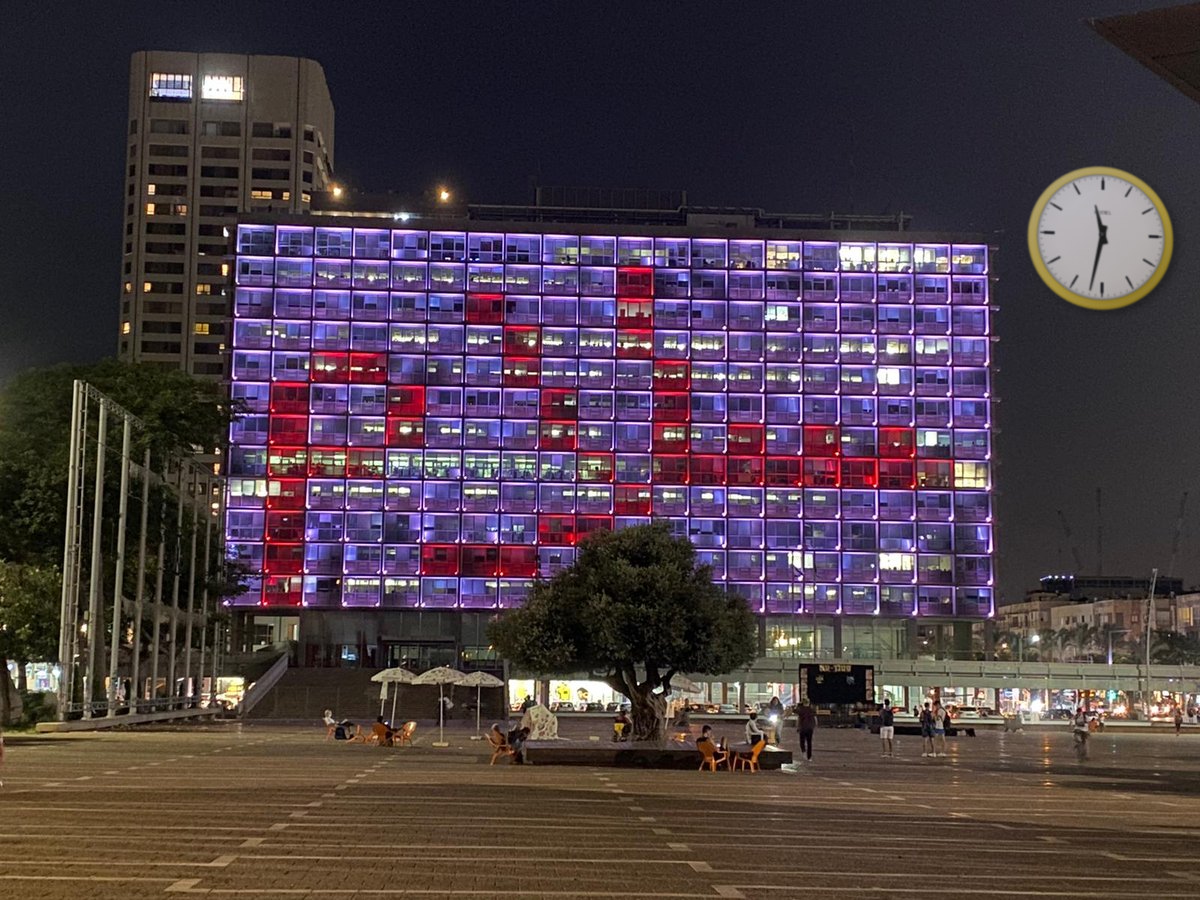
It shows **11:32**
